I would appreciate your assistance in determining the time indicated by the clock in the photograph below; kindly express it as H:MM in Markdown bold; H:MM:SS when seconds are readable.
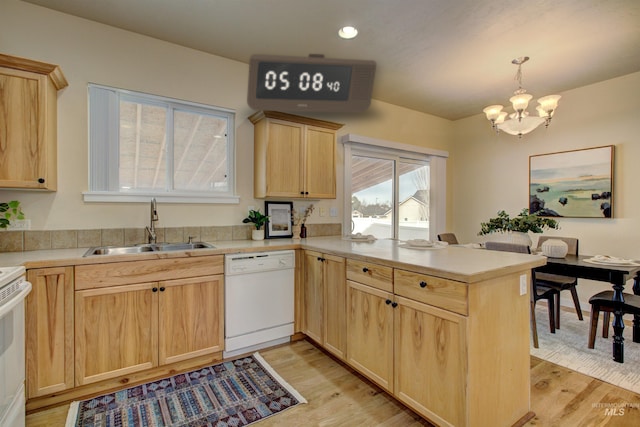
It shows **5:08:40**
